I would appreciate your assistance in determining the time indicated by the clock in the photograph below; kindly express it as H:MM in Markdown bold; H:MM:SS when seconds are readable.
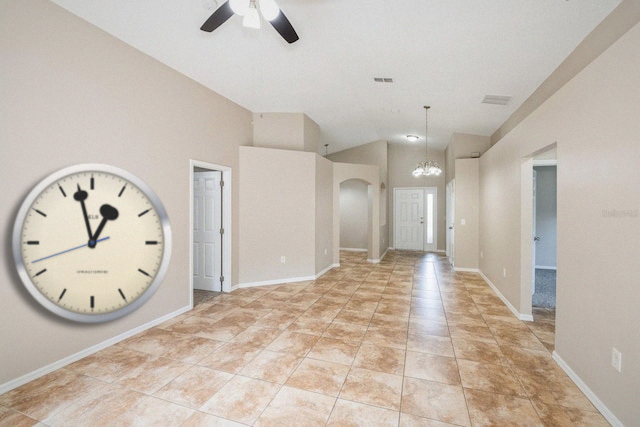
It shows **12:57:42**
